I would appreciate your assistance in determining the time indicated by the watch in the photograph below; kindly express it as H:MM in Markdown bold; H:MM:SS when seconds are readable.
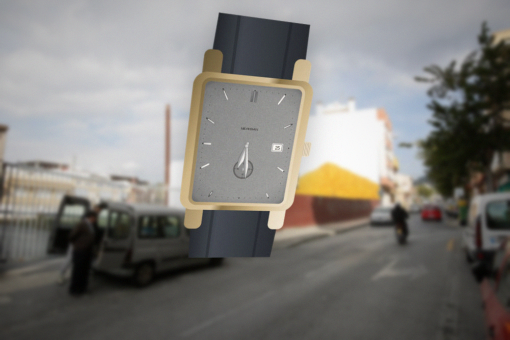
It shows **6:29**
